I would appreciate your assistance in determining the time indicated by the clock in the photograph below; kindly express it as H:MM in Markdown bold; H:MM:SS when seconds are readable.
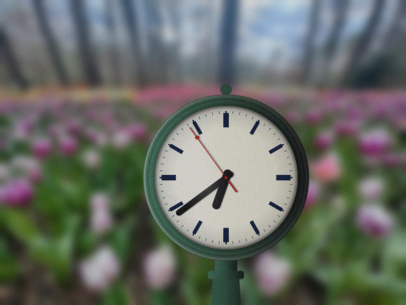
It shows **6:38:54**
